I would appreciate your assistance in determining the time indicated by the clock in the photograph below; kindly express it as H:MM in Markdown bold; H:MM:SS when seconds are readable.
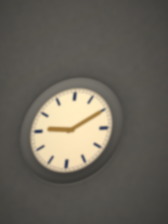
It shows **9:10**
